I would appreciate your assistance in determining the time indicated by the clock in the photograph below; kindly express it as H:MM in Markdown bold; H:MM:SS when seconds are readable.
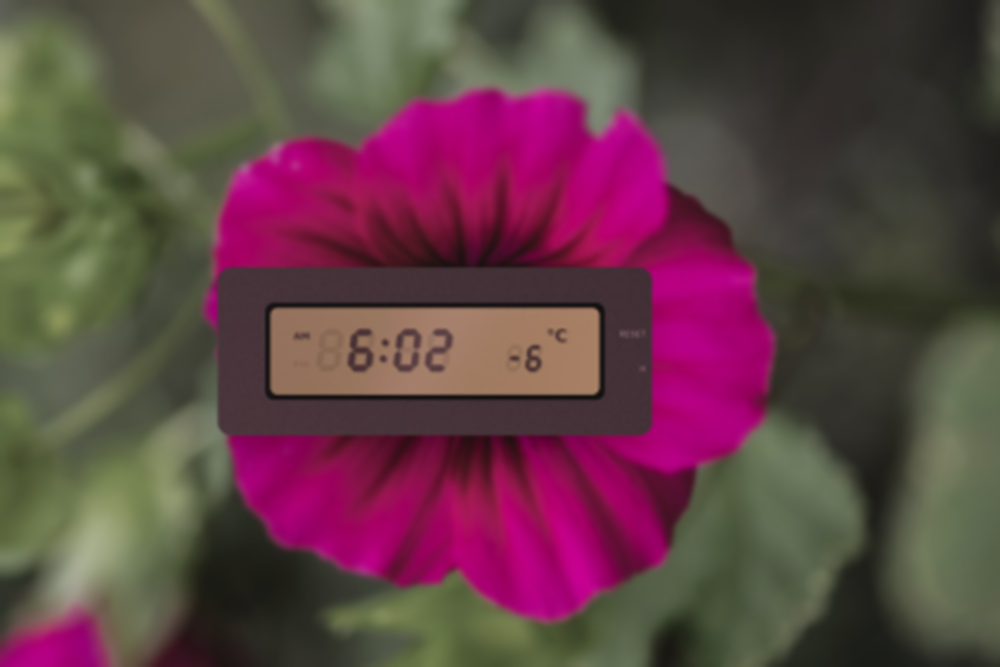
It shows **6:02**
